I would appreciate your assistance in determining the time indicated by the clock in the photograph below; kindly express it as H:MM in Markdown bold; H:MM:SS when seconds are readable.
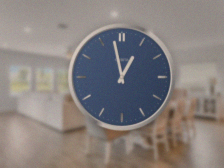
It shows **12:58**
